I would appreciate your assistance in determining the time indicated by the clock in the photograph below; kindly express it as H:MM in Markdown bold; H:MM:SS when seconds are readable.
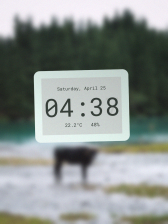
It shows **4:38**
